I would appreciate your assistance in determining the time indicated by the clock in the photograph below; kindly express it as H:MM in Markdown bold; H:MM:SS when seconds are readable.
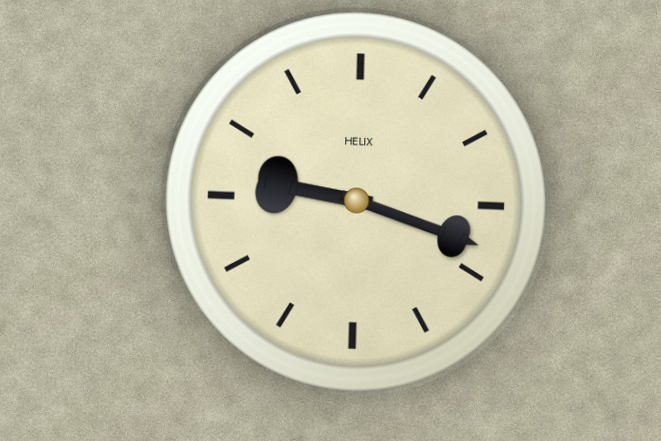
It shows **9:18**
